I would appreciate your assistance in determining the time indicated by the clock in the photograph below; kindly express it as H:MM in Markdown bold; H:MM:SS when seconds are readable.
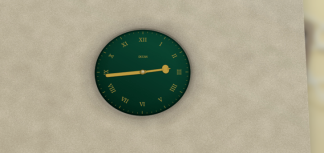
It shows **2:44**
